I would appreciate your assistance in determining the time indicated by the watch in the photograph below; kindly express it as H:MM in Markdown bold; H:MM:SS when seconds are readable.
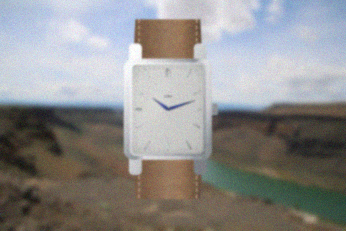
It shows **10:12**
